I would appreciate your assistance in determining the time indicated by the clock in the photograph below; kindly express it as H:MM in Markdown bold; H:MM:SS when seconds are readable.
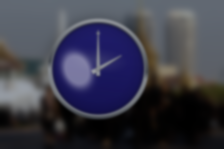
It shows **2:00**
